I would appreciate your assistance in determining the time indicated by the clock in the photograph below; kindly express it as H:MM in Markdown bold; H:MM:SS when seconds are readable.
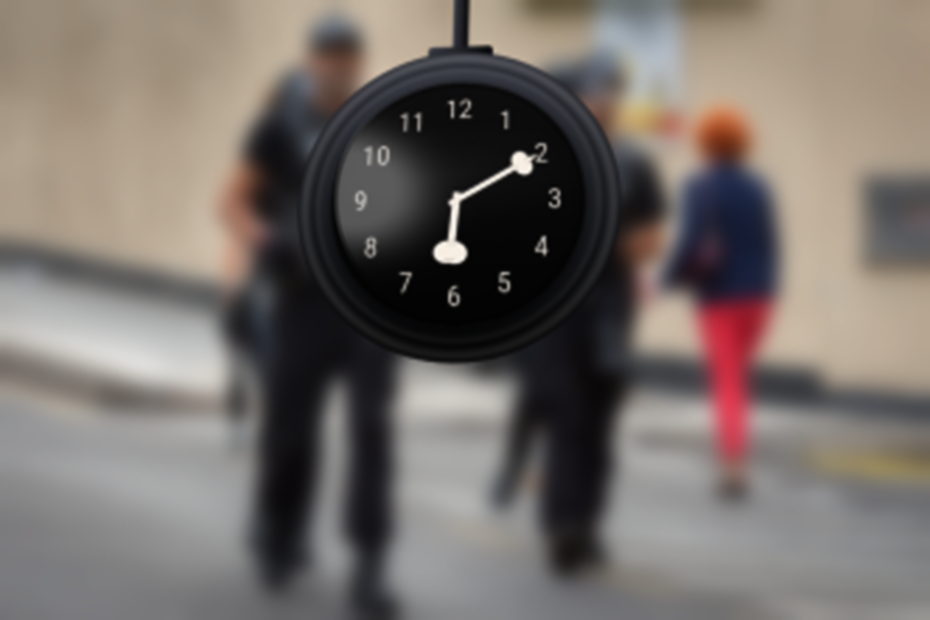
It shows **6:10**
